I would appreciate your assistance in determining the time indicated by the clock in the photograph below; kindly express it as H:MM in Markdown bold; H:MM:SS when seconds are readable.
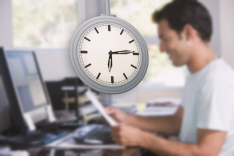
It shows **6:14**
